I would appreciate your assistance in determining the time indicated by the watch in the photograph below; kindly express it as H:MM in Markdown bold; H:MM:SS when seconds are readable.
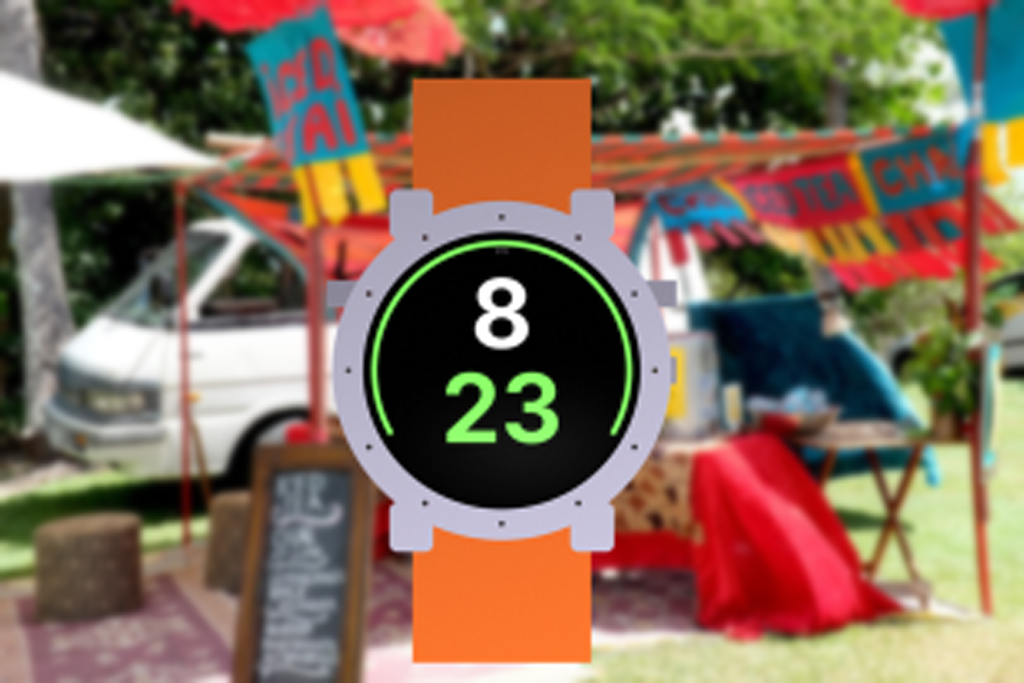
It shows **8:23**
